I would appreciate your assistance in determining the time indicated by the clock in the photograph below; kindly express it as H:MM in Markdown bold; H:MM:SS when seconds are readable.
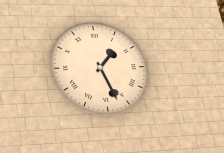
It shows **1:27**
